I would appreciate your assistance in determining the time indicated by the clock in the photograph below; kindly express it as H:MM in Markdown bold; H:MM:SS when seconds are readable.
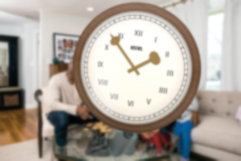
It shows **1:53**
